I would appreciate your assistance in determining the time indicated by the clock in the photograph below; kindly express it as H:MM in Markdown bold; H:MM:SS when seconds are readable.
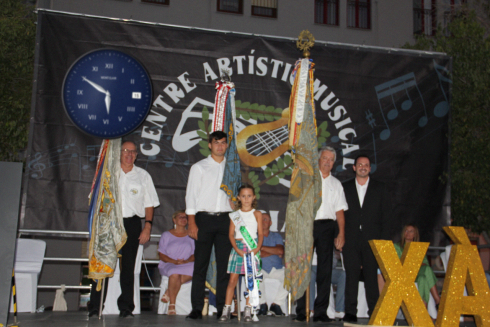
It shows **5:50**
